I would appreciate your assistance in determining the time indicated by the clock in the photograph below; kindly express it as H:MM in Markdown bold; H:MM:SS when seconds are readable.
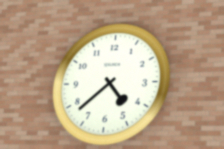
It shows **4:38**
